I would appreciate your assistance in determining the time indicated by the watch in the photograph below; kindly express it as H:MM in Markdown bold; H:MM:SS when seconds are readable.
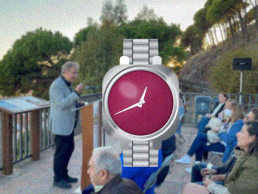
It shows **12:41**
